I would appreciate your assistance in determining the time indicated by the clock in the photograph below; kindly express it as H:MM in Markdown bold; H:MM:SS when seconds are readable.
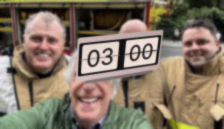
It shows **3:00**
